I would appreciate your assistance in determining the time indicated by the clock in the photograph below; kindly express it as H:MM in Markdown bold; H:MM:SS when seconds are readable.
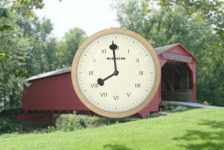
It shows **7:59**
